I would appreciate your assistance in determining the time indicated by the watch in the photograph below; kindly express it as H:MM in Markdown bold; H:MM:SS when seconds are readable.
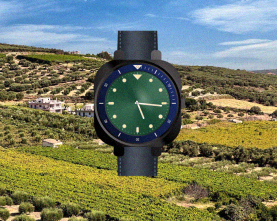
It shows **5:16**
